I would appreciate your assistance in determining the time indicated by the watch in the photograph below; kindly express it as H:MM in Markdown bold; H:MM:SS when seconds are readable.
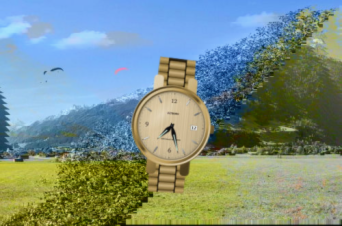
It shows **7:27**
